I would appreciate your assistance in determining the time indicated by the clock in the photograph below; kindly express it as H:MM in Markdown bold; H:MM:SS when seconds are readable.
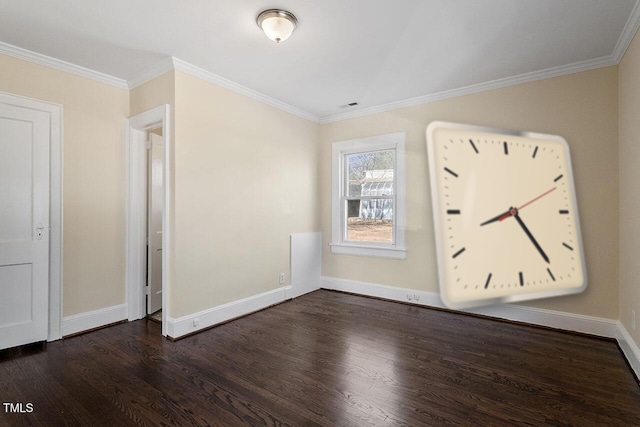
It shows **8:24:11**
